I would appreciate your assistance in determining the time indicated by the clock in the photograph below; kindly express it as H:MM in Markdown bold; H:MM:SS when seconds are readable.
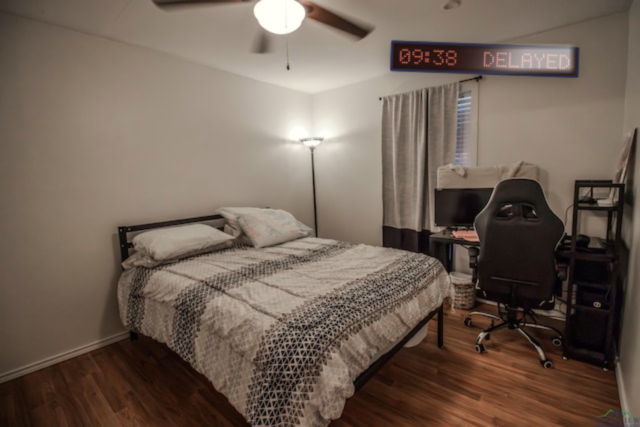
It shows **9:38**
